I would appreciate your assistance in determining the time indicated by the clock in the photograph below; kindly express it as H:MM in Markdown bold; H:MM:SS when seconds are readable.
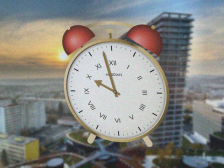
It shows **9:58**
